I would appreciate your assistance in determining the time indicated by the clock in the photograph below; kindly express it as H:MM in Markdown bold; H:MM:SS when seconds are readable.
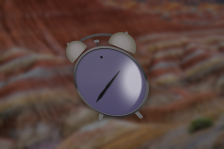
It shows **1:38**
